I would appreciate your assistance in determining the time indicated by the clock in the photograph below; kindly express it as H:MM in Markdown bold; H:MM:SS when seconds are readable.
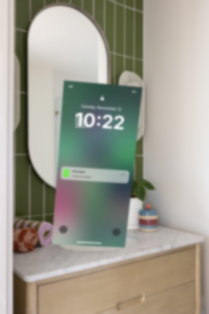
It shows **10:22**
